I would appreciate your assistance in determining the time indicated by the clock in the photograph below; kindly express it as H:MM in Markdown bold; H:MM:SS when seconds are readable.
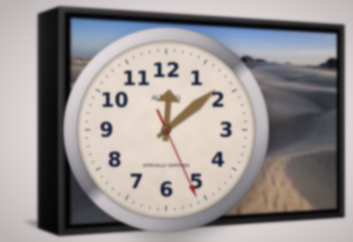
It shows **12:08:26**
